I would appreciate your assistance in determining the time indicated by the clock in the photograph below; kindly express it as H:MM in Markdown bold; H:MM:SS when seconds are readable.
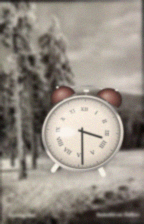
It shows **3:29**
